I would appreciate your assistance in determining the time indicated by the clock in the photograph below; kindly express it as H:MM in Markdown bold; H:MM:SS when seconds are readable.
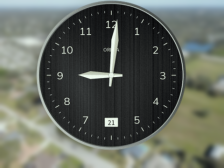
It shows **9:01**
